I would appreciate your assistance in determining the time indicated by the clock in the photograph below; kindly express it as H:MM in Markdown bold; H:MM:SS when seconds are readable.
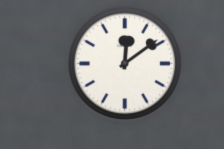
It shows **12:09**
